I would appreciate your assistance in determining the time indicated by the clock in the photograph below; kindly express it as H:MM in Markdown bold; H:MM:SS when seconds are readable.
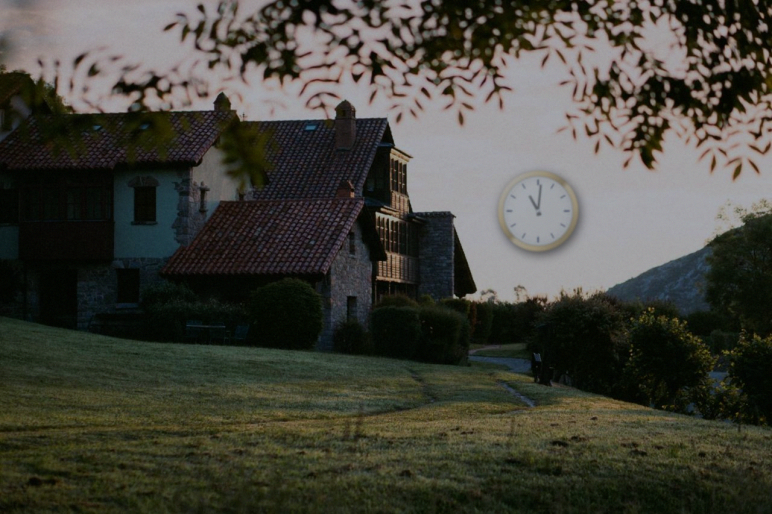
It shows **11:01**
